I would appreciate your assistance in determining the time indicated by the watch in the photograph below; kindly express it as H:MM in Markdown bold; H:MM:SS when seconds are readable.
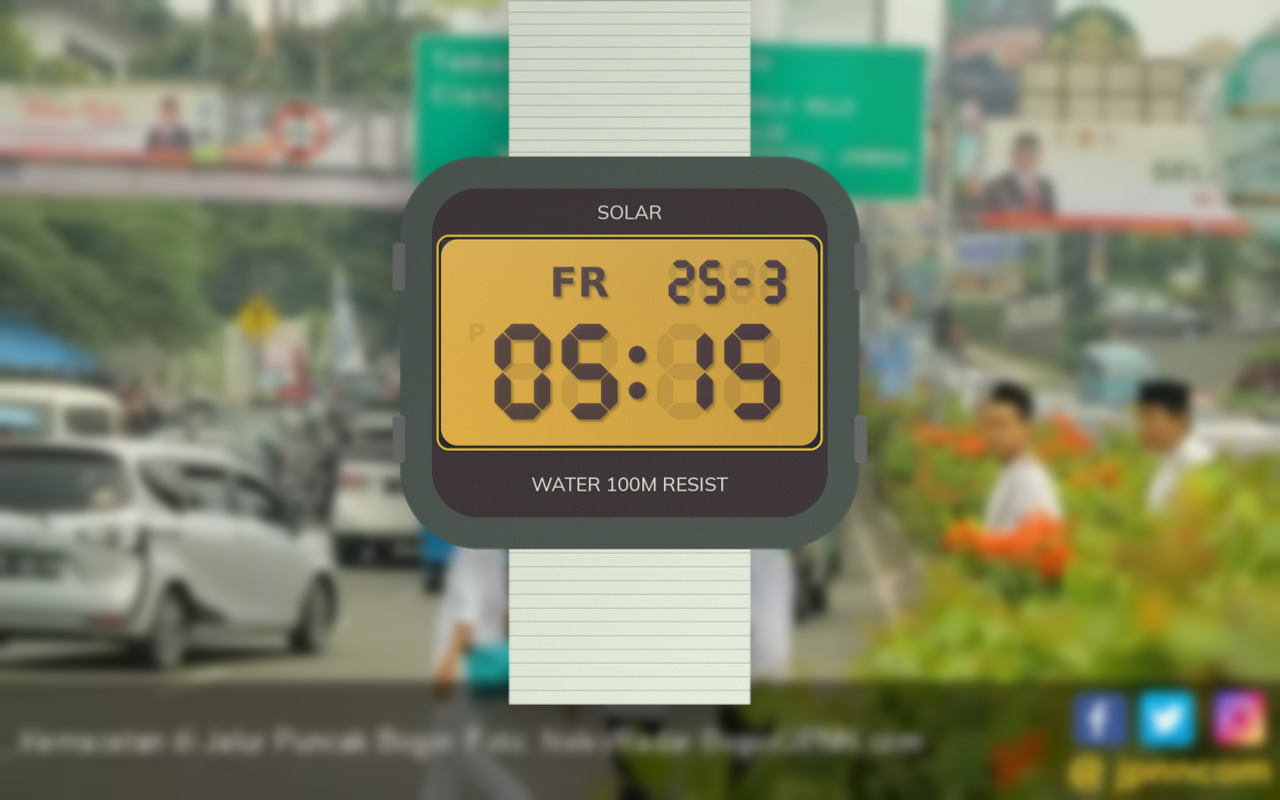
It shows **5:15**
